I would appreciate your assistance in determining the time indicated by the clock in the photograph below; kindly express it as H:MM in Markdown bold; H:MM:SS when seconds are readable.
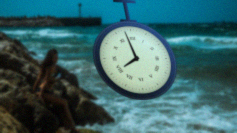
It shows **7:58**
